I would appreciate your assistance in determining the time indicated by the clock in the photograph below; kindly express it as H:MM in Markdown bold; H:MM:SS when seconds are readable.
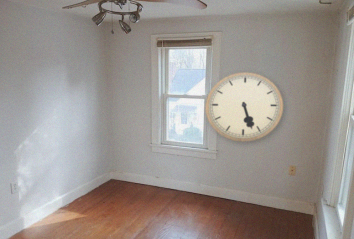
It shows **5:27**
